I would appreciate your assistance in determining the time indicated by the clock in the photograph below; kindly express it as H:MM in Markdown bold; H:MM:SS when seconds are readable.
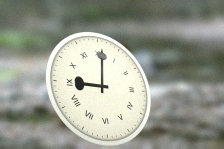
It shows **9:01**
